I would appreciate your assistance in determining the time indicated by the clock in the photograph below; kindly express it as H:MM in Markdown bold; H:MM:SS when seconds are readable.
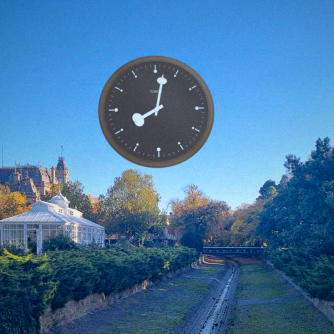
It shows **8:02**
